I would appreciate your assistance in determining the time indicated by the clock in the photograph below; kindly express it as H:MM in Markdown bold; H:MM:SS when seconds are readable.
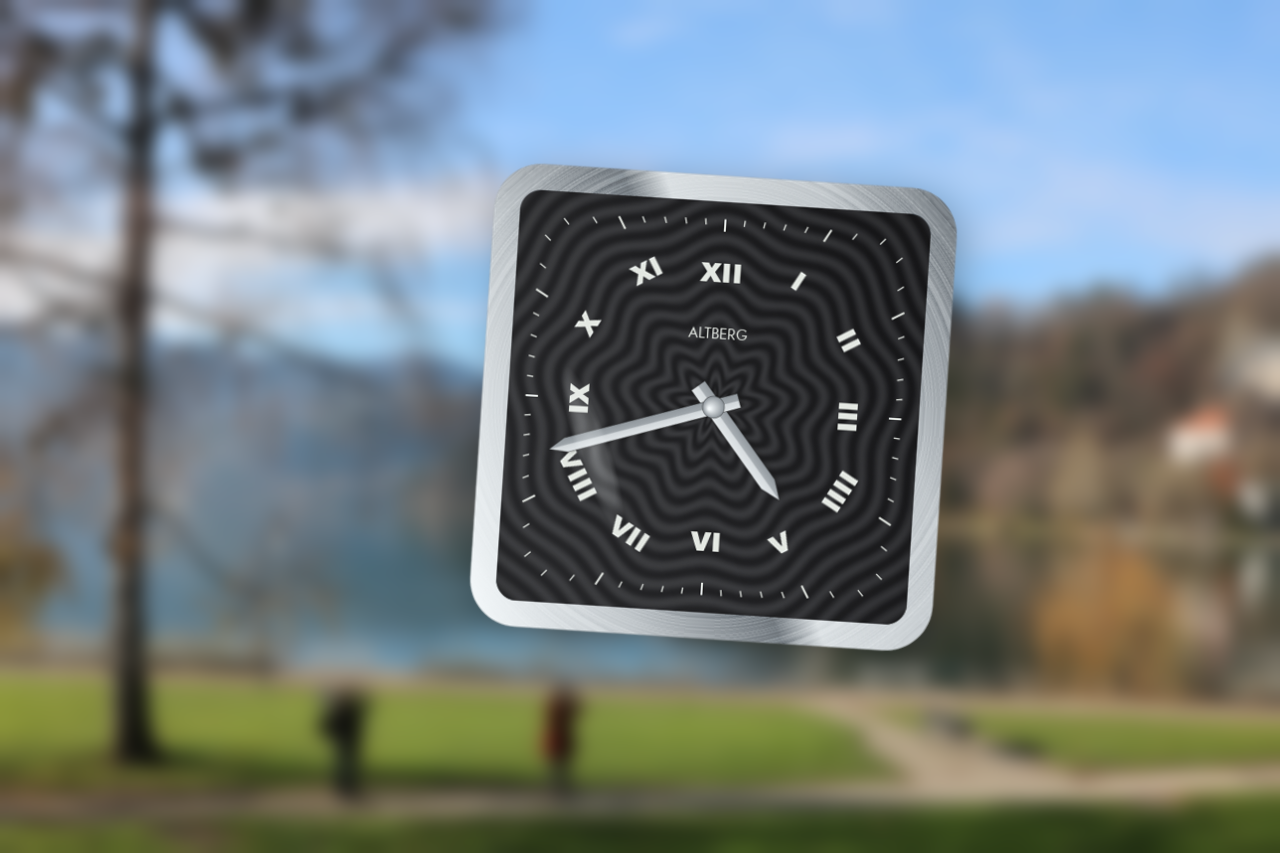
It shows **4:42**
